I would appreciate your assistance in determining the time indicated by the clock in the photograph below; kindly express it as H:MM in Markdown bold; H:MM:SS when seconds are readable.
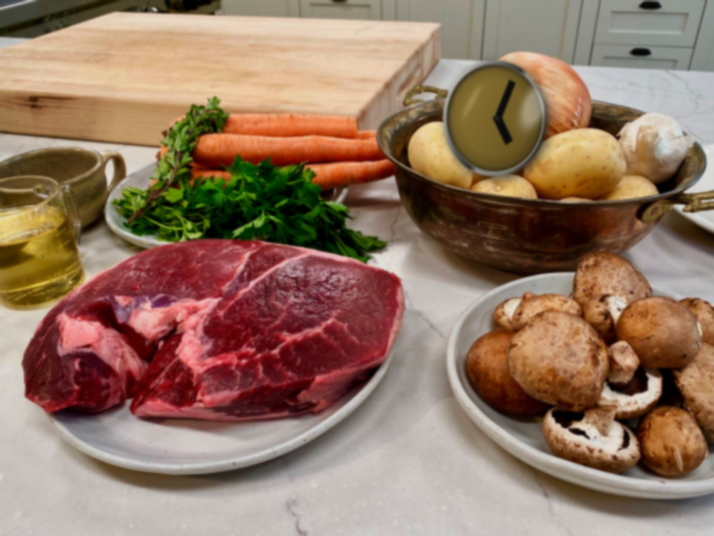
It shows **5:04**
